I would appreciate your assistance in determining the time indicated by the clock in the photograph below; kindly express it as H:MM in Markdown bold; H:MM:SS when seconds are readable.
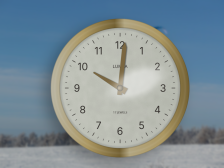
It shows **10:01**
